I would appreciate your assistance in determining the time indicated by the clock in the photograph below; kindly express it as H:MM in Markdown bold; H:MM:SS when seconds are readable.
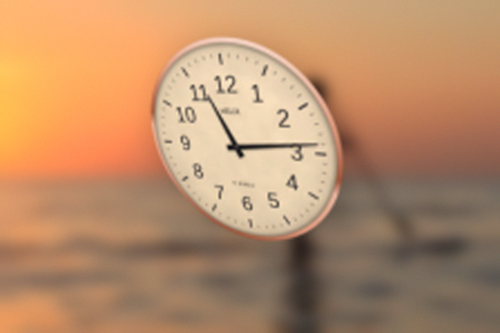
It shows **11:14**
